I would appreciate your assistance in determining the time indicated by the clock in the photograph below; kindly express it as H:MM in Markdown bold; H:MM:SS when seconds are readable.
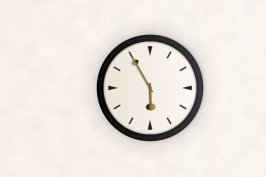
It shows **5:55**
